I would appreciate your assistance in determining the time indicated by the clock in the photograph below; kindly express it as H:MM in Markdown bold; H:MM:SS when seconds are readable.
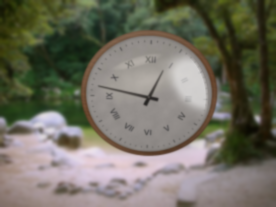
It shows **12:47**
